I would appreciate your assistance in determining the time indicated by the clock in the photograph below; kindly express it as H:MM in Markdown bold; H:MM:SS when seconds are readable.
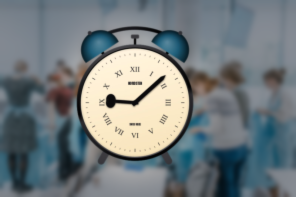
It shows **9:08**
